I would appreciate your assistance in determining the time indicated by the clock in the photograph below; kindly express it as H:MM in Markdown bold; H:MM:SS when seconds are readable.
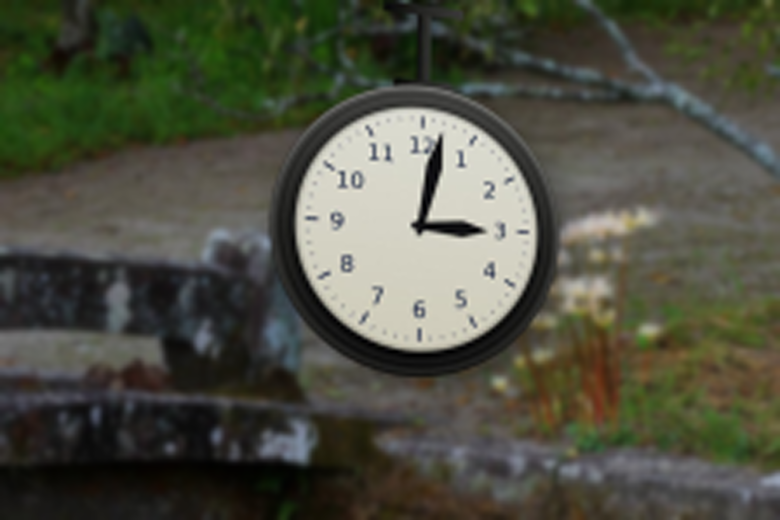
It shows **3:02**
